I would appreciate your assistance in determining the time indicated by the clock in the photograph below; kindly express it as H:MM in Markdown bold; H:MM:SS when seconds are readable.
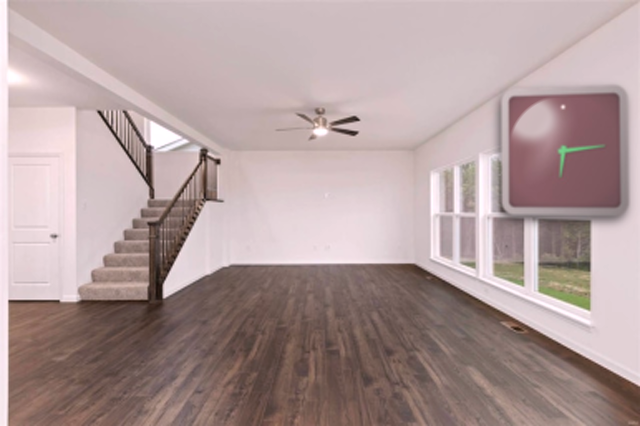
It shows **6:14**
